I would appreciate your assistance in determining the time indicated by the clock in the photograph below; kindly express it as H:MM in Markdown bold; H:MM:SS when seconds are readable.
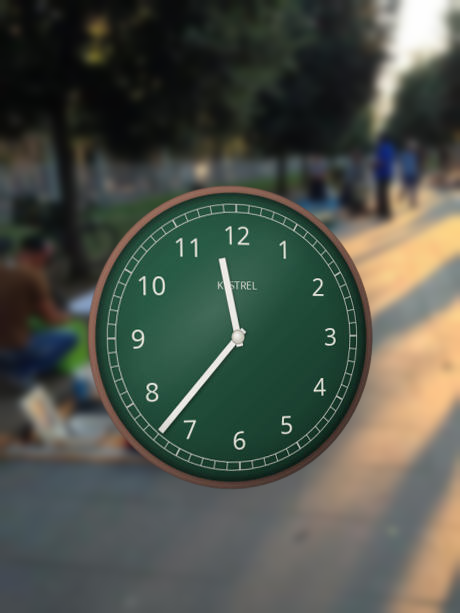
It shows **11:37**
